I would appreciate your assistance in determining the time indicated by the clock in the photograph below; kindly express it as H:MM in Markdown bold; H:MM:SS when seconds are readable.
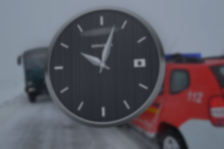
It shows **10:03**
